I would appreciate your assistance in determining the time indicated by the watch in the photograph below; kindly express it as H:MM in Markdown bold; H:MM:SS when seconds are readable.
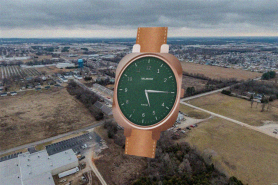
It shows **5:15**
